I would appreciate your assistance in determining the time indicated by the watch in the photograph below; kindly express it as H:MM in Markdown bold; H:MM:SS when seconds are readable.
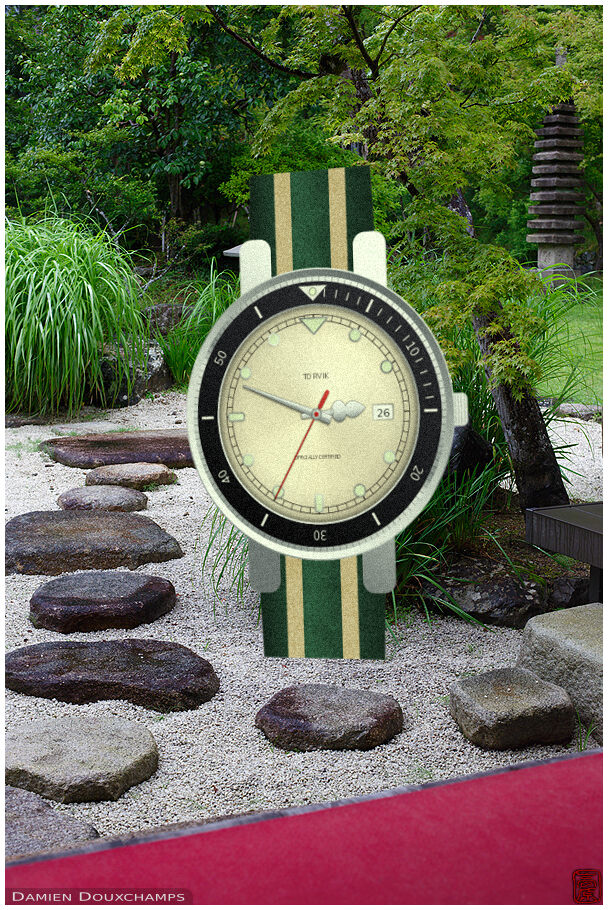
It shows **2:48:35**
